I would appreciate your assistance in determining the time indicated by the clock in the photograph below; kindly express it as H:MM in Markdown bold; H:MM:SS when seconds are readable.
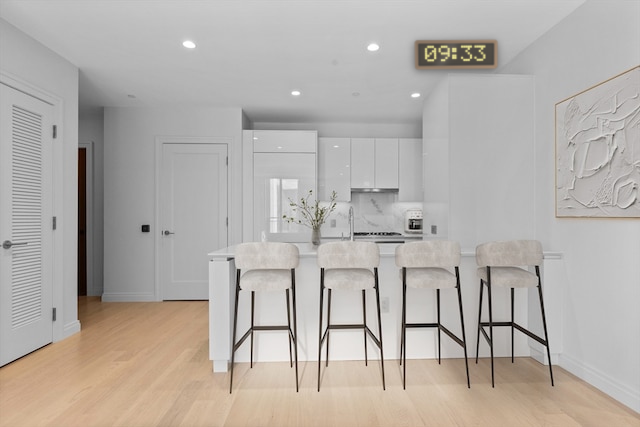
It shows **9:33**
